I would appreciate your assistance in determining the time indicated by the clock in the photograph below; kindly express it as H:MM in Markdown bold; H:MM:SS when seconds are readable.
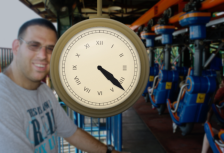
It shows **4:22**
